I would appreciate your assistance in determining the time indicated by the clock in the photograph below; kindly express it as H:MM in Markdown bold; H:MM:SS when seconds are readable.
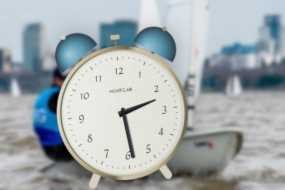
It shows **2:29**
